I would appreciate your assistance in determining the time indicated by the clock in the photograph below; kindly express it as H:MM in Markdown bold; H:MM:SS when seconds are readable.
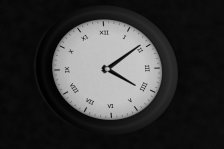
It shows **4:09**
